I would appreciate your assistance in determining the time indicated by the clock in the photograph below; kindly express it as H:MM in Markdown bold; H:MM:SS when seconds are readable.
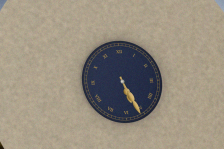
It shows **5:26**
